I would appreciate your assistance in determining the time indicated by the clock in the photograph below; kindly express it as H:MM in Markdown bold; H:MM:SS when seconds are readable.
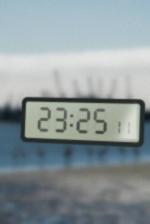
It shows **23:25:11**
